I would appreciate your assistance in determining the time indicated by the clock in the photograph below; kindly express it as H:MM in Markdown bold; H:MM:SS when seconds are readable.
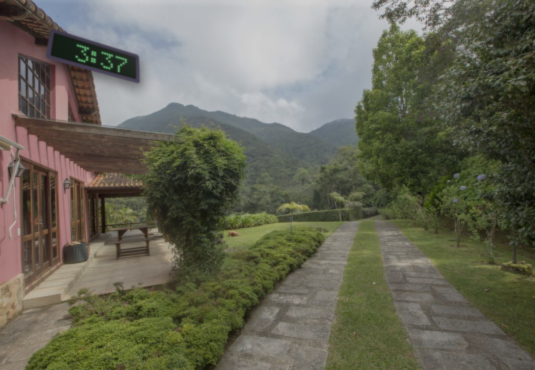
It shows **3:37**
